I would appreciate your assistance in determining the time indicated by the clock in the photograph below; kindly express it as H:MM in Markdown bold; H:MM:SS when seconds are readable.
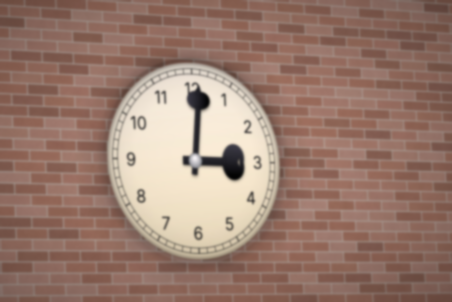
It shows **3:01**
